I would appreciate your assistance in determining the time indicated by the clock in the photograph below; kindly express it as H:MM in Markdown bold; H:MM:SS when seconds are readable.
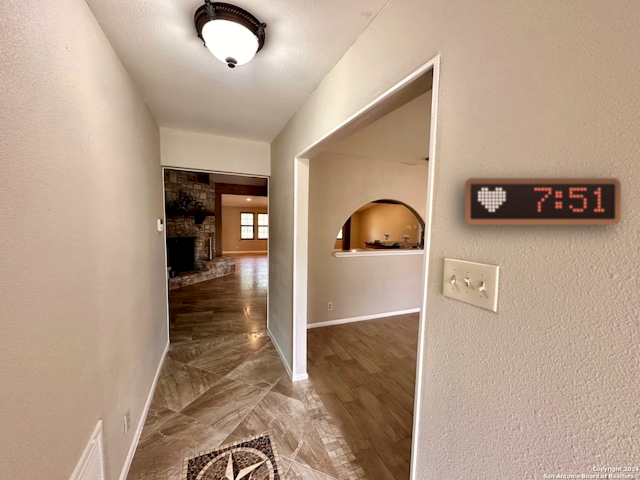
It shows **7:51**
